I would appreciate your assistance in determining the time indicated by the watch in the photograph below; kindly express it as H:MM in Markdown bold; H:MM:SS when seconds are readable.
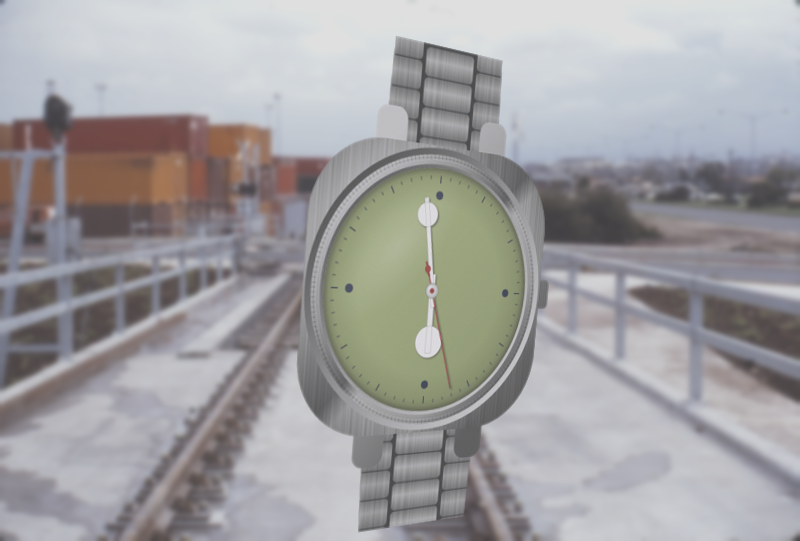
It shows **5:58:27**
